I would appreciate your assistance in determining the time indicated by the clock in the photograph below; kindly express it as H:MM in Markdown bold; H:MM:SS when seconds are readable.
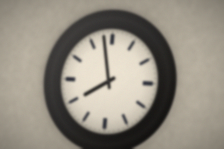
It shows **7:58**
